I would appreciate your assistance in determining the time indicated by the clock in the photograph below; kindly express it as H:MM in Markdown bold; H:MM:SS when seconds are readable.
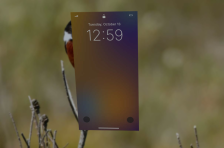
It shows **12:59**
